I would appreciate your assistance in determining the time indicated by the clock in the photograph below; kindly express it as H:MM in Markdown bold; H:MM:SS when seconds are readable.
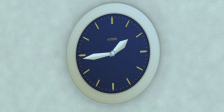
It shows **1:44**
